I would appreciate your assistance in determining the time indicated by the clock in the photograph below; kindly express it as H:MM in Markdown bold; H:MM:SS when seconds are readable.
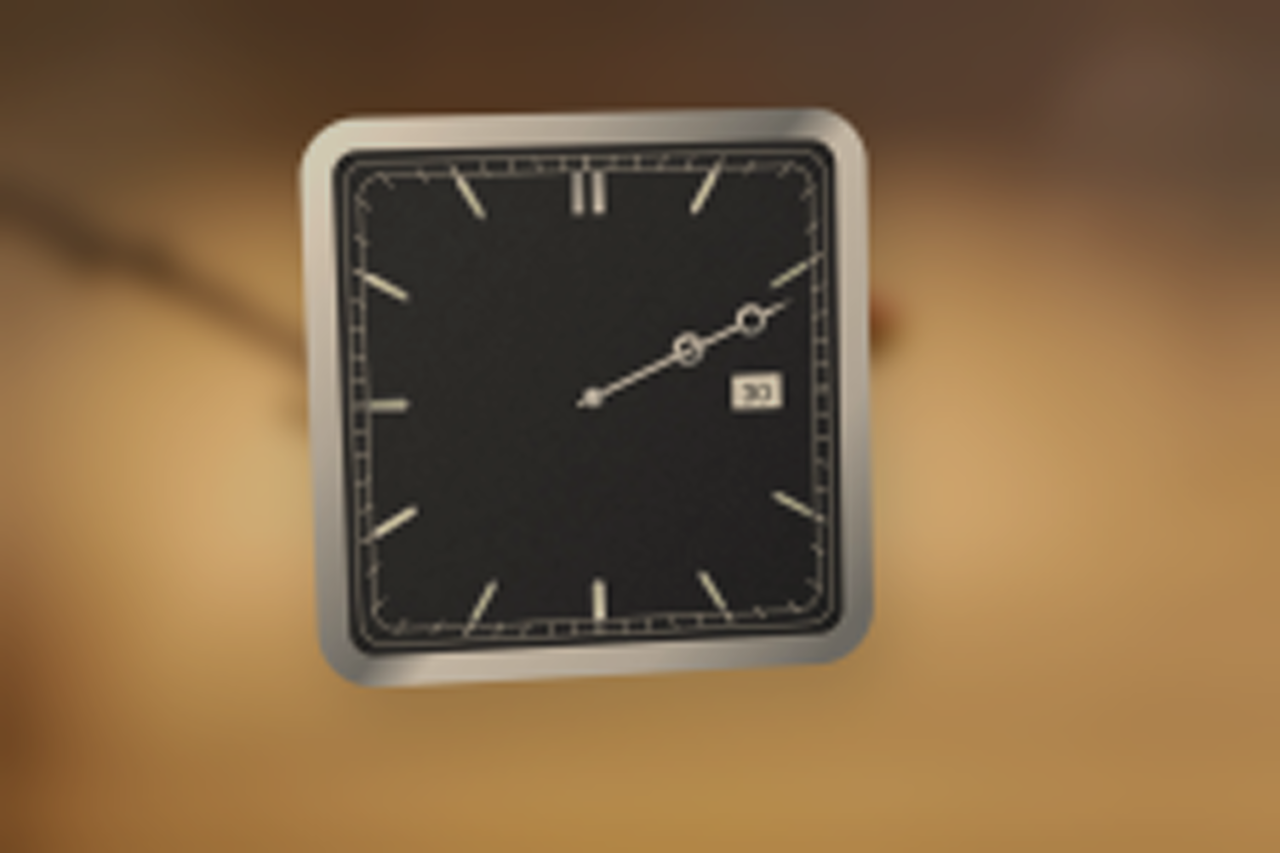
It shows **2:11**
